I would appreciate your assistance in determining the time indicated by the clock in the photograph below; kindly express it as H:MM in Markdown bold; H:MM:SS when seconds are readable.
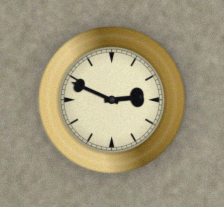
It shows **2:49**
